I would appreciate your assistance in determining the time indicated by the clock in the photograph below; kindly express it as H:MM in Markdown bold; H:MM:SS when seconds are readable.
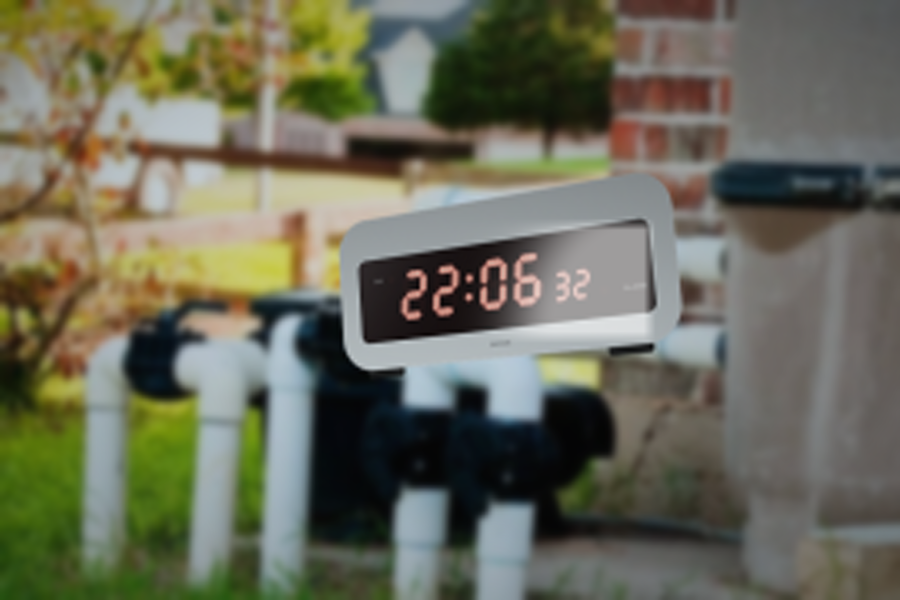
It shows **22:06:32**
